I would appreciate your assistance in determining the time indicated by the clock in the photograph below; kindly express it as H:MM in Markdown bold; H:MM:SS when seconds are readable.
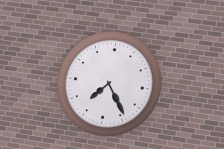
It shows **7:24**
